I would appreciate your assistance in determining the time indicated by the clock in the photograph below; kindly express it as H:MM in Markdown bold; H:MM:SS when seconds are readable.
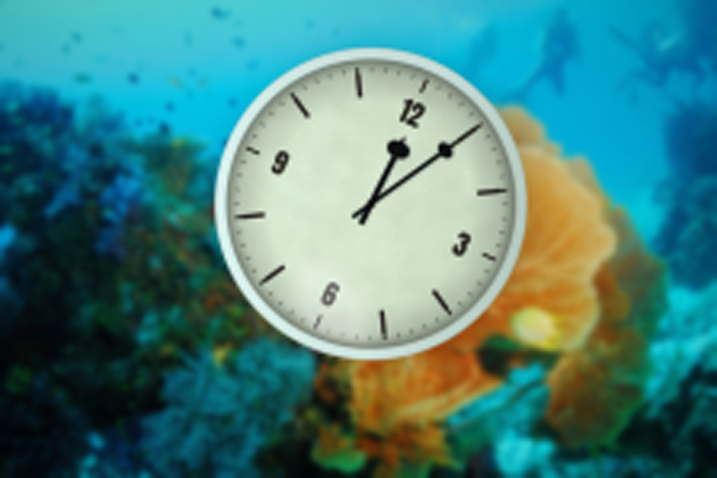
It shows **12:05**
